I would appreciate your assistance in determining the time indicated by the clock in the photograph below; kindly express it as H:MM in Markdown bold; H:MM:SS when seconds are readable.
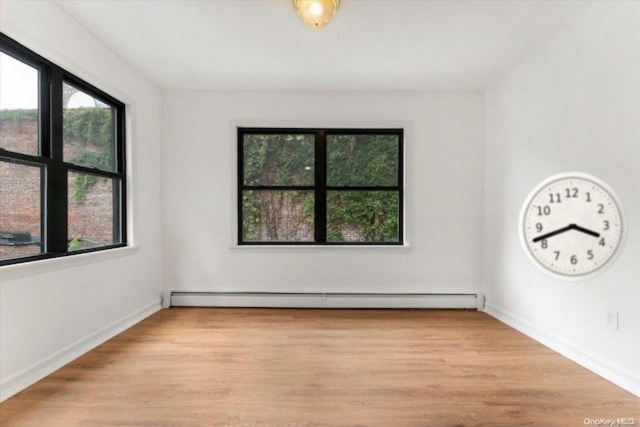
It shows **3:42**
